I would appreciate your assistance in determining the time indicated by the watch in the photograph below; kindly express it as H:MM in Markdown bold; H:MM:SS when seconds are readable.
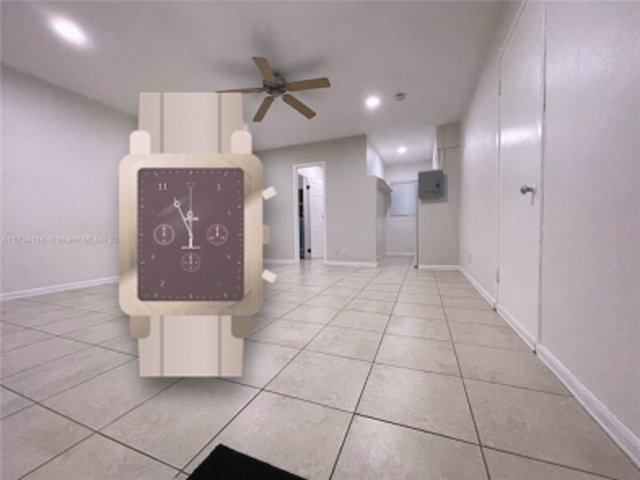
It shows **11:56**
